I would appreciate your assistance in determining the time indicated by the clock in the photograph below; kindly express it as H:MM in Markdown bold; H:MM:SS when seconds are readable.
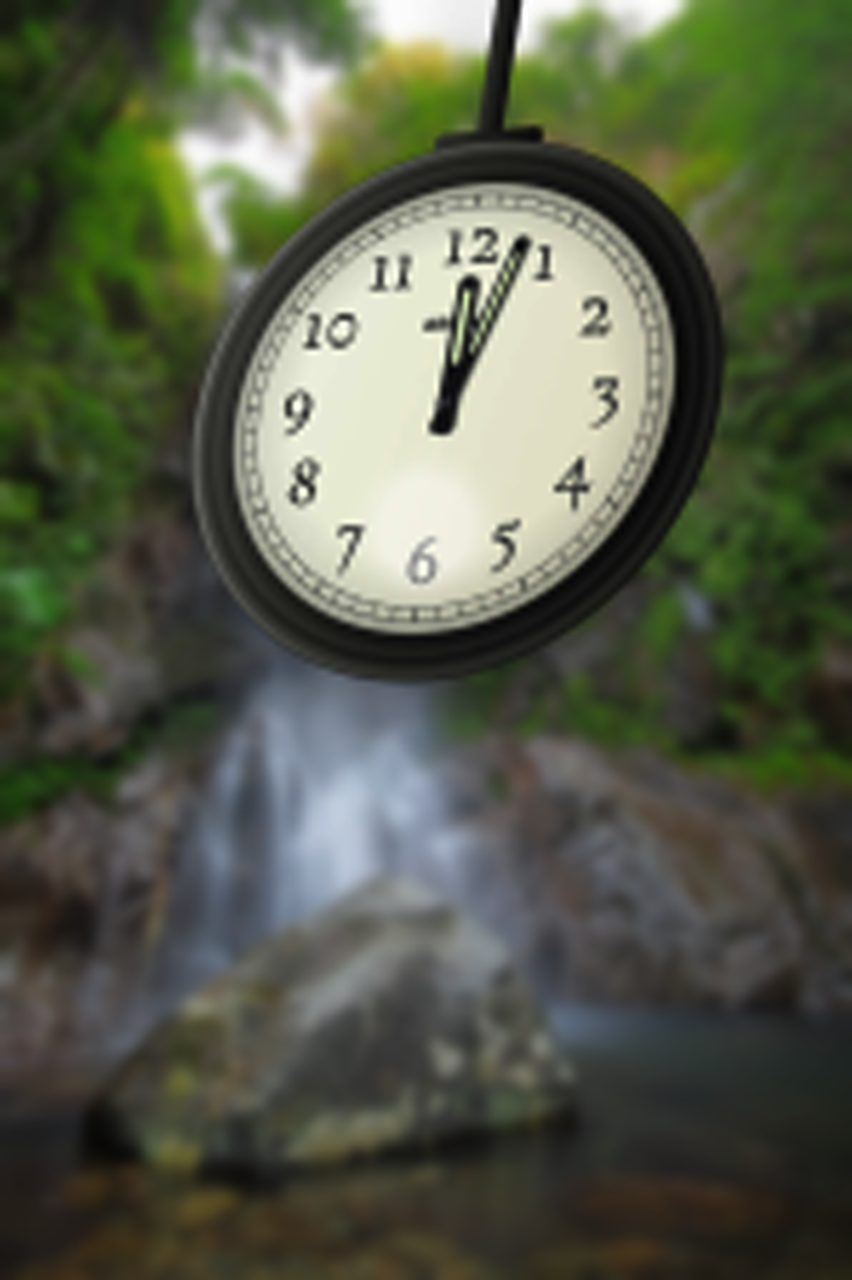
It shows **12:03**
